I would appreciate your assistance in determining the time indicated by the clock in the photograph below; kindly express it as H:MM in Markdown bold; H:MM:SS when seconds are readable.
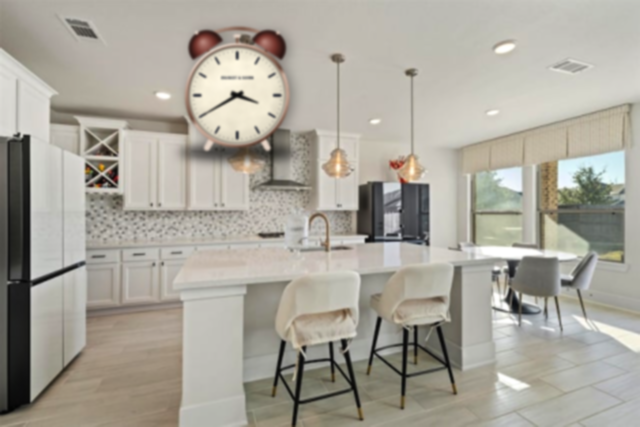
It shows **3:40**
